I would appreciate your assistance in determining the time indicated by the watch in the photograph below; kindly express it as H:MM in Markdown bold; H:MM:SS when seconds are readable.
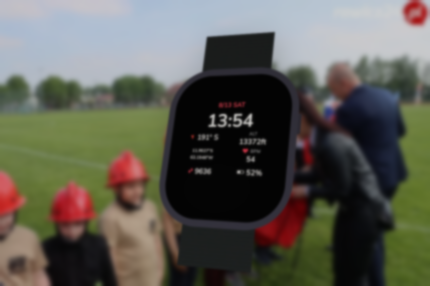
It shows **13:54**
